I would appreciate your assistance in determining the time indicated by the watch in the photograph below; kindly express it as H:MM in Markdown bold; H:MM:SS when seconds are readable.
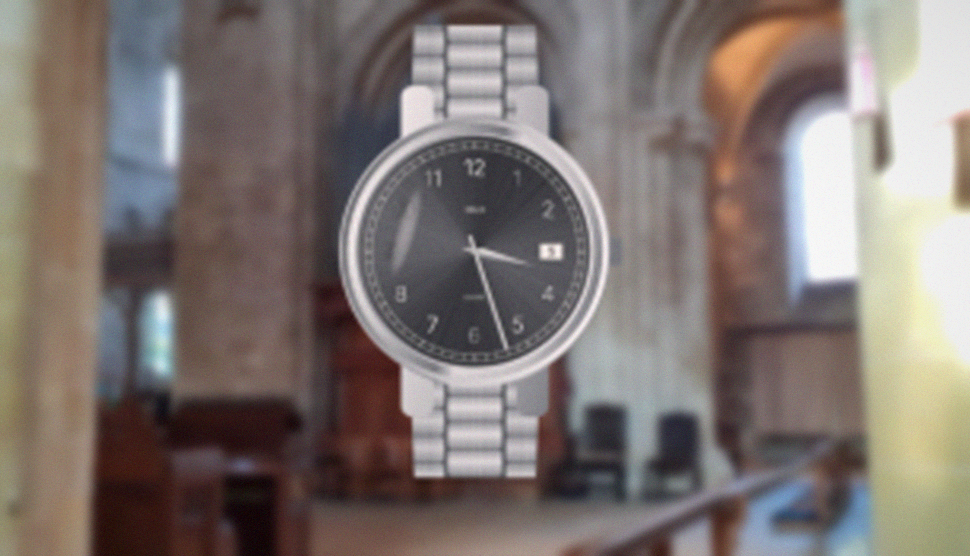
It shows **3:27**
